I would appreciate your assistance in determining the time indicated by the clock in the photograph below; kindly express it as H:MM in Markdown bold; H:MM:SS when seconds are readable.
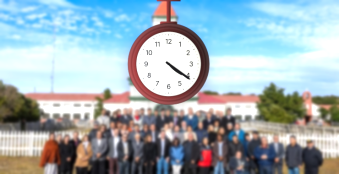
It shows **4:21**
